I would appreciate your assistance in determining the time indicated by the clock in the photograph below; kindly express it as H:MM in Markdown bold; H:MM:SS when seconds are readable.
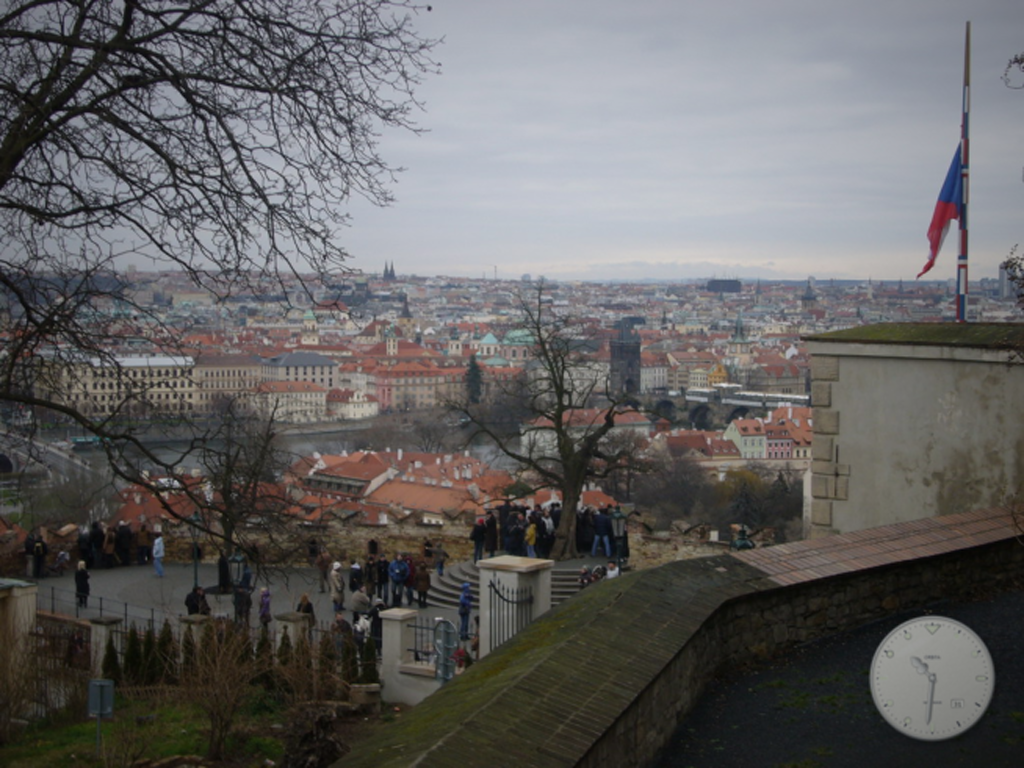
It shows **10:31**
